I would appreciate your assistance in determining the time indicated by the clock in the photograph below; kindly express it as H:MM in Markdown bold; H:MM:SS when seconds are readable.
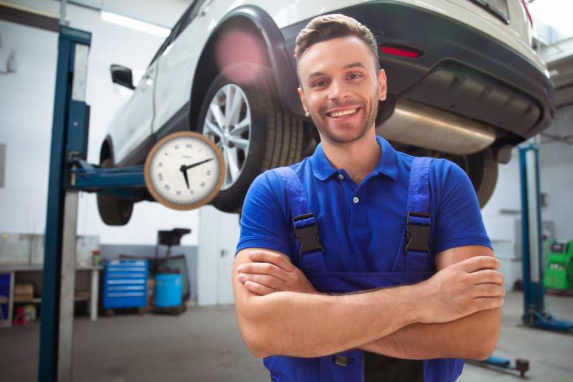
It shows **5:10**
